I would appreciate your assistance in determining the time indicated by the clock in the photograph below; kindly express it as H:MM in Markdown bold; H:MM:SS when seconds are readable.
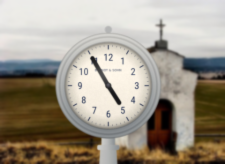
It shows **4:55**
